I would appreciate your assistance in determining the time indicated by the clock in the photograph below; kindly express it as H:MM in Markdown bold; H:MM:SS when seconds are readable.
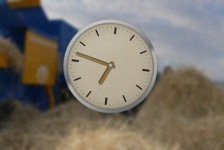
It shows **6:47**
